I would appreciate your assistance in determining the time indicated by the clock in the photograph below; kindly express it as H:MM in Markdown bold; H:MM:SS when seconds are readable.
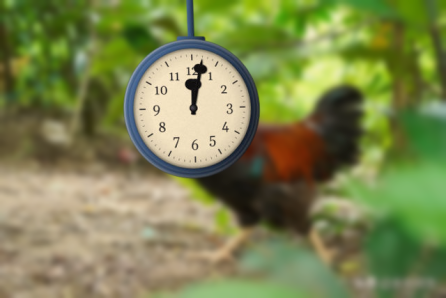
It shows **12:02**
